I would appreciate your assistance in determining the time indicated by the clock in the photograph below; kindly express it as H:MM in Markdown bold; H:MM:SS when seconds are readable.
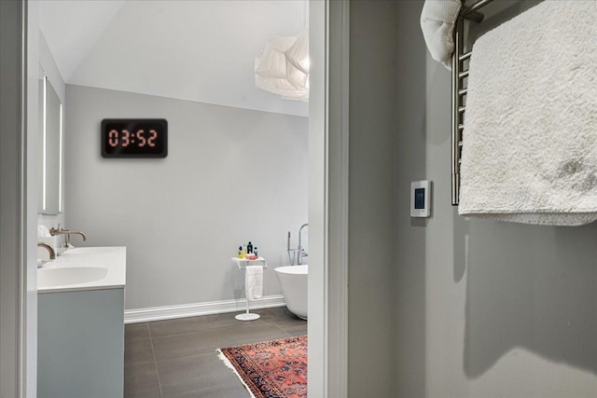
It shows **3:52**
